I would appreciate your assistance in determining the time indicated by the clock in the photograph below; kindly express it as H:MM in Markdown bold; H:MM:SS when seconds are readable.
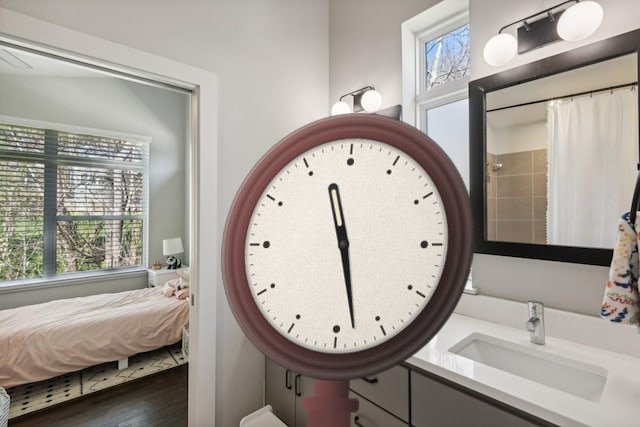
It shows **11:28**
